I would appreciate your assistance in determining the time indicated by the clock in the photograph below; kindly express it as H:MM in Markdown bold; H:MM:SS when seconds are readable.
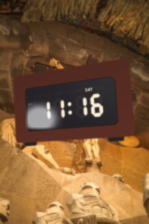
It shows **11:16**
